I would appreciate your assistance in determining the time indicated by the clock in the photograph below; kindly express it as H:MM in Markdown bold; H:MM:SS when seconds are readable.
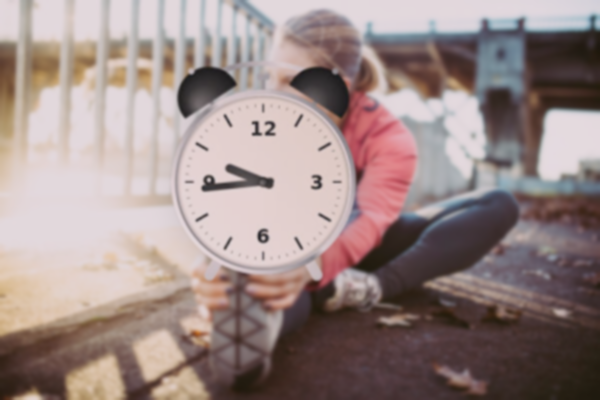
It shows **9:44**
